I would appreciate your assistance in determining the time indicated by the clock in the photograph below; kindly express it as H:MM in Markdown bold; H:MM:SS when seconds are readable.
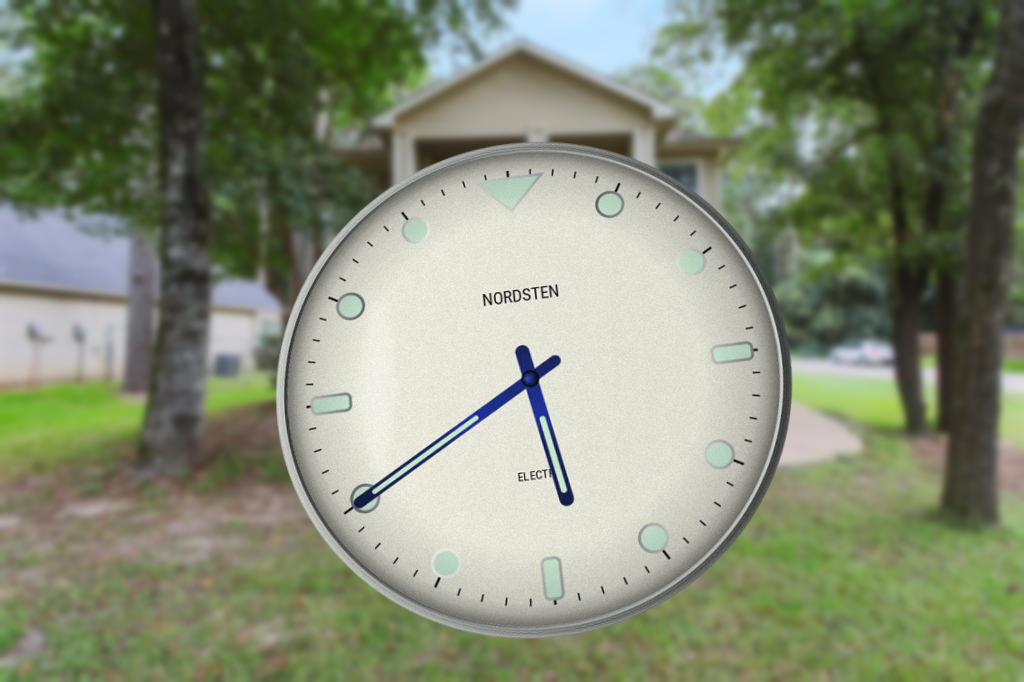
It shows **5:40**
